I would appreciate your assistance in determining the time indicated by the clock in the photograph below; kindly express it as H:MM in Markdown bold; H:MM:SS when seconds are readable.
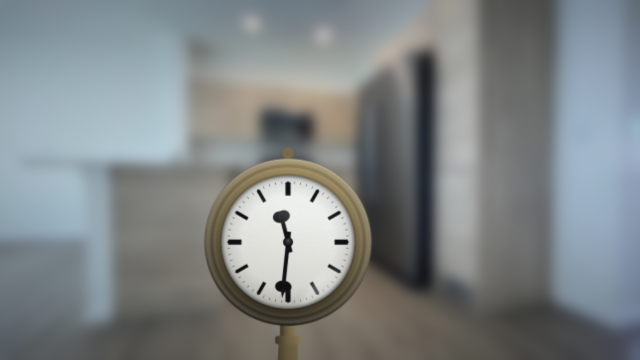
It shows **11:31**
